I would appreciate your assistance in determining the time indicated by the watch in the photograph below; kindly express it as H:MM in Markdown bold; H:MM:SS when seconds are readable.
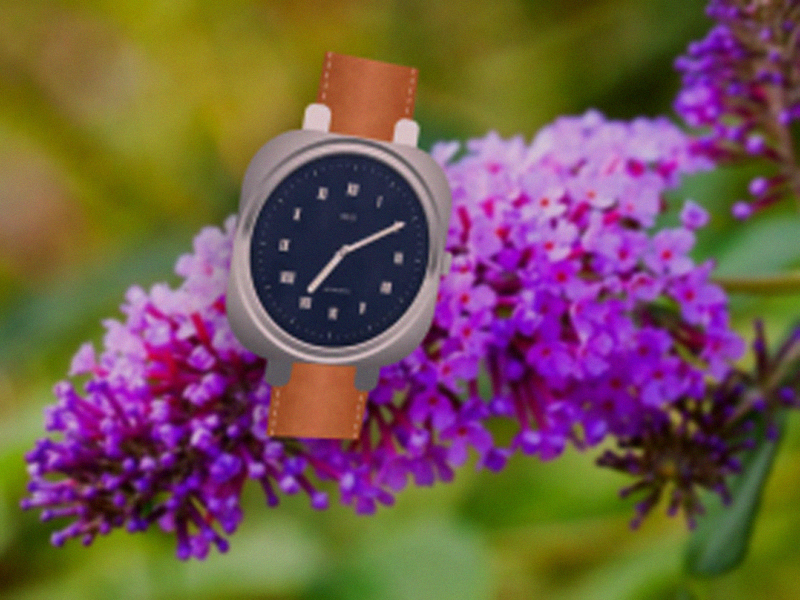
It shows **7:10**
